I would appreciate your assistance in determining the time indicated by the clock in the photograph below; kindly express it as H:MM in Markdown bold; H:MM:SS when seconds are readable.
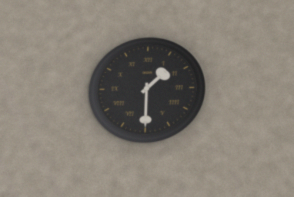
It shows **1:30**
